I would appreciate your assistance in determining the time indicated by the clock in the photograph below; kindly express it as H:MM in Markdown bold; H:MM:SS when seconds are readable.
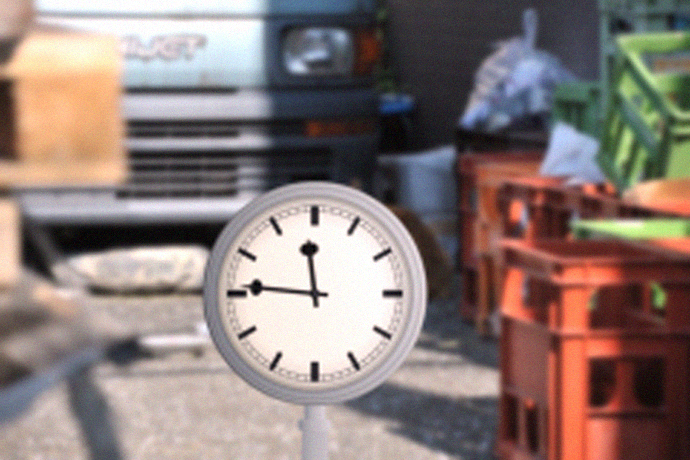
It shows **11:46**
